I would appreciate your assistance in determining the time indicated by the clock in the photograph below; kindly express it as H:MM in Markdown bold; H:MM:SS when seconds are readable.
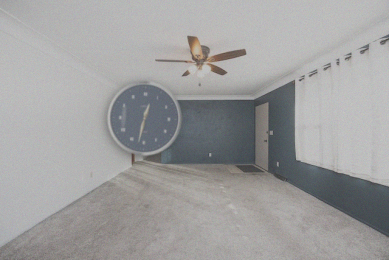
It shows **12:32**
